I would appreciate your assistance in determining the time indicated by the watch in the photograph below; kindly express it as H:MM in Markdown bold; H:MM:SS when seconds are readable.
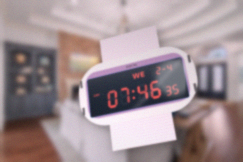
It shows **7:46**
